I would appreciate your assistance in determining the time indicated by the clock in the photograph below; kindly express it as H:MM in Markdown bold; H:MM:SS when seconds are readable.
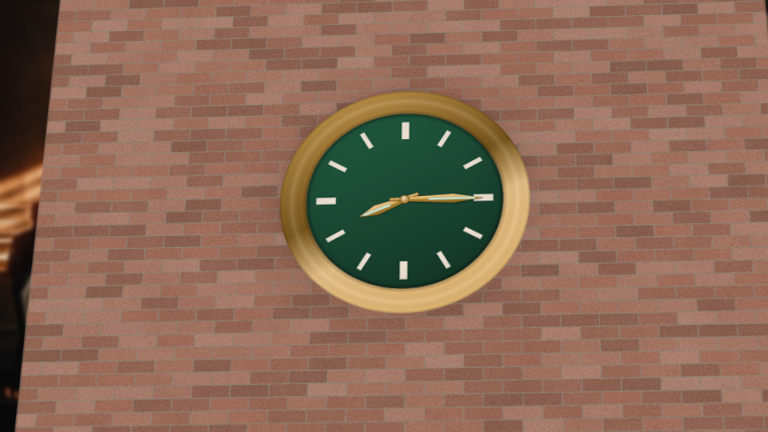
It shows **8:15**
